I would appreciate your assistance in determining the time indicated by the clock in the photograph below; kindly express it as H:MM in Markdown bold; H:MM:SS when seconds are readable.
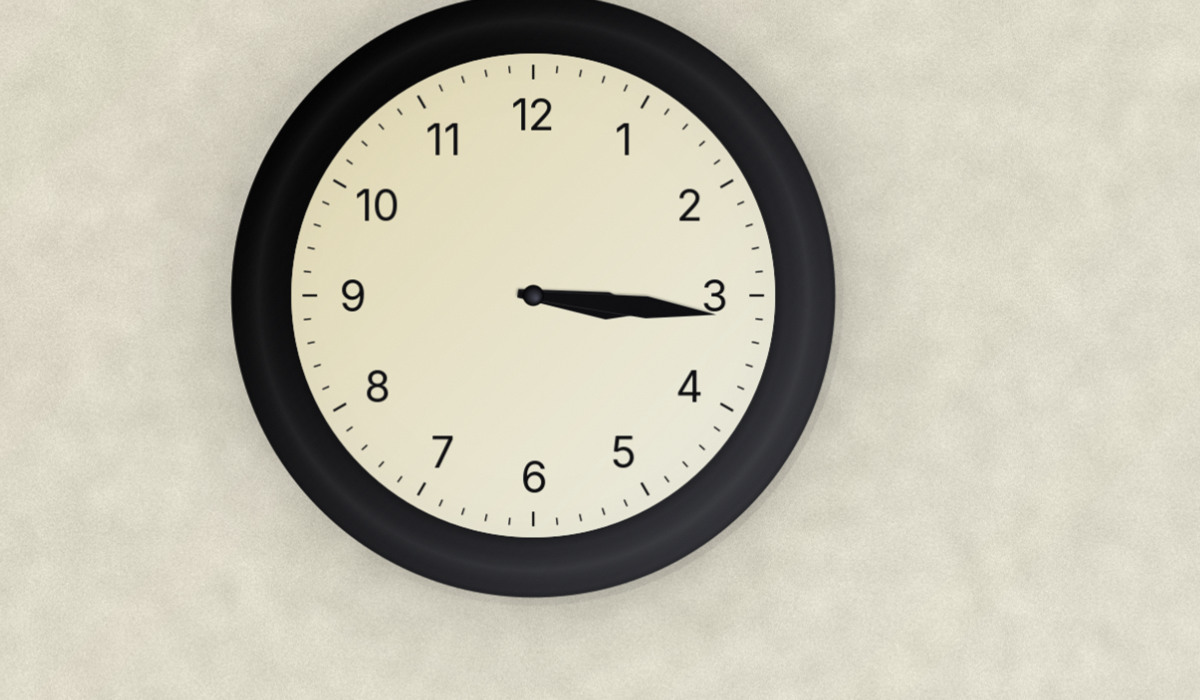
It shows **3:16**
